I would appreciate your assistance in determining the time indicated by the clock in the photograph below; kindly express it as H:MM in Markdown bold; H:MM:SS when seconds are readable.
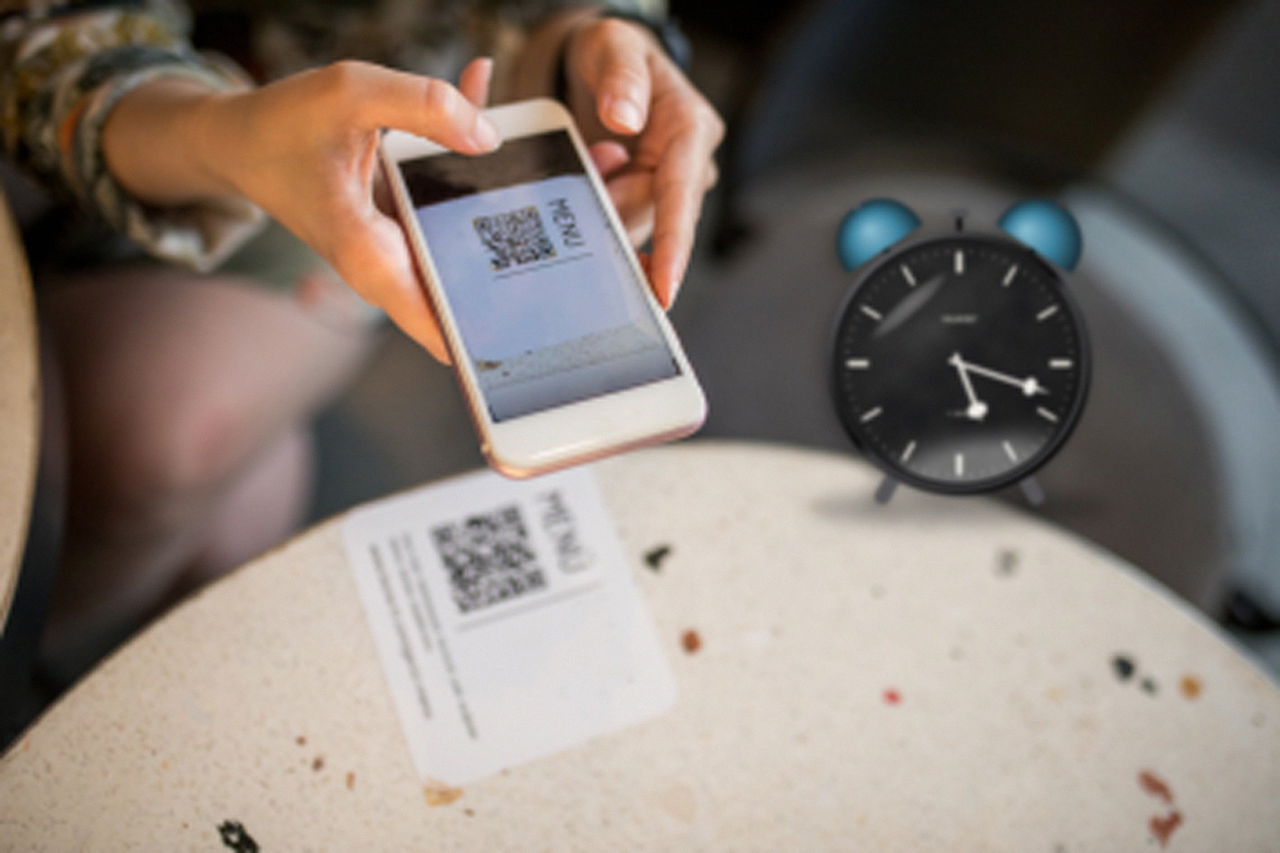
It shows **5:18**
